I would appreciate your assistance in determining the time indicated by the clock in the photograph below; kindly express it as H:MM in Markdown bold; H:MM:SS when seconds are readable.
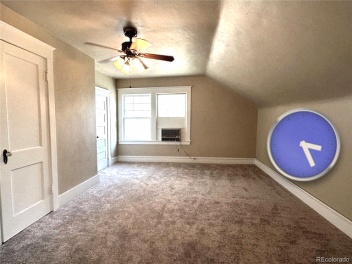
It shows **3:26**
